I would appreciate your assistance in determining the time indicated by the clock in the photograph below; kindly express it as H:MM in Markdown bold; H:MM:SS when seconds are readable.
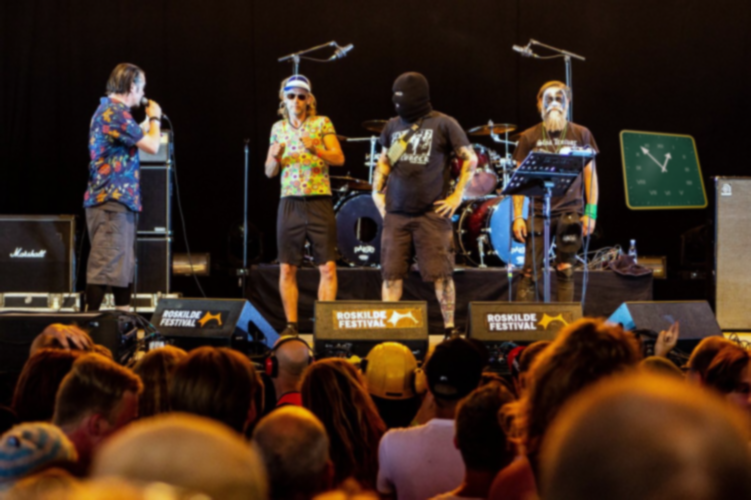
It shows **12:53**
